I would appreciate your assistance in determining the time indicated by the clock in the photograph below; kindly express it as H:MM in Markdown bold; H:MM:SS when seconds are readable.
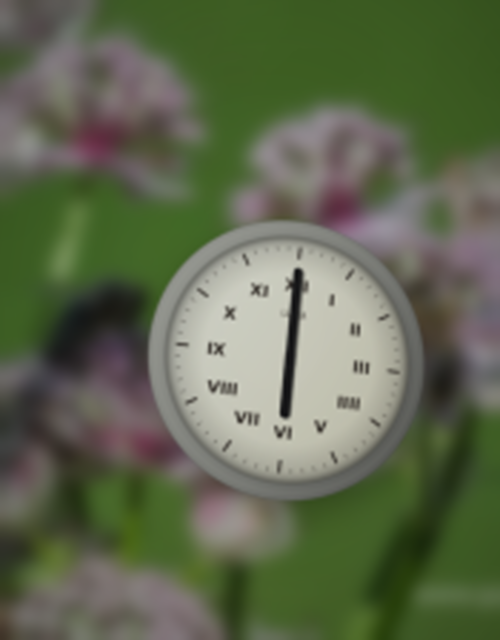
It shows **6:00**
